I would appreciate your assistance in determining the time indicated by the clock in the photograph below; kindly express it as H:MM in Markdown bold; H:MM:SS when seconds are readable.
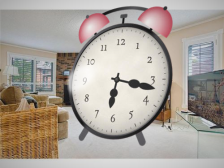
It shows **6:17**
